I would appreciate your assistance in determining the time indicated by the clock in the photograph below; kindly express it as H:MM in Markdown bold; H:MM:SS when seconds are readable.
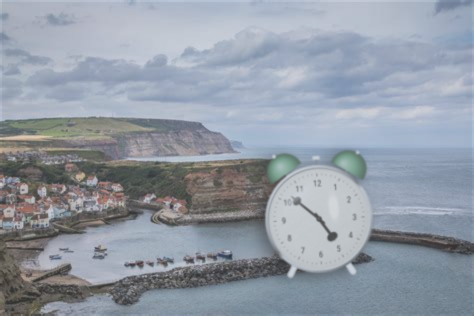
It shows **4:52**
